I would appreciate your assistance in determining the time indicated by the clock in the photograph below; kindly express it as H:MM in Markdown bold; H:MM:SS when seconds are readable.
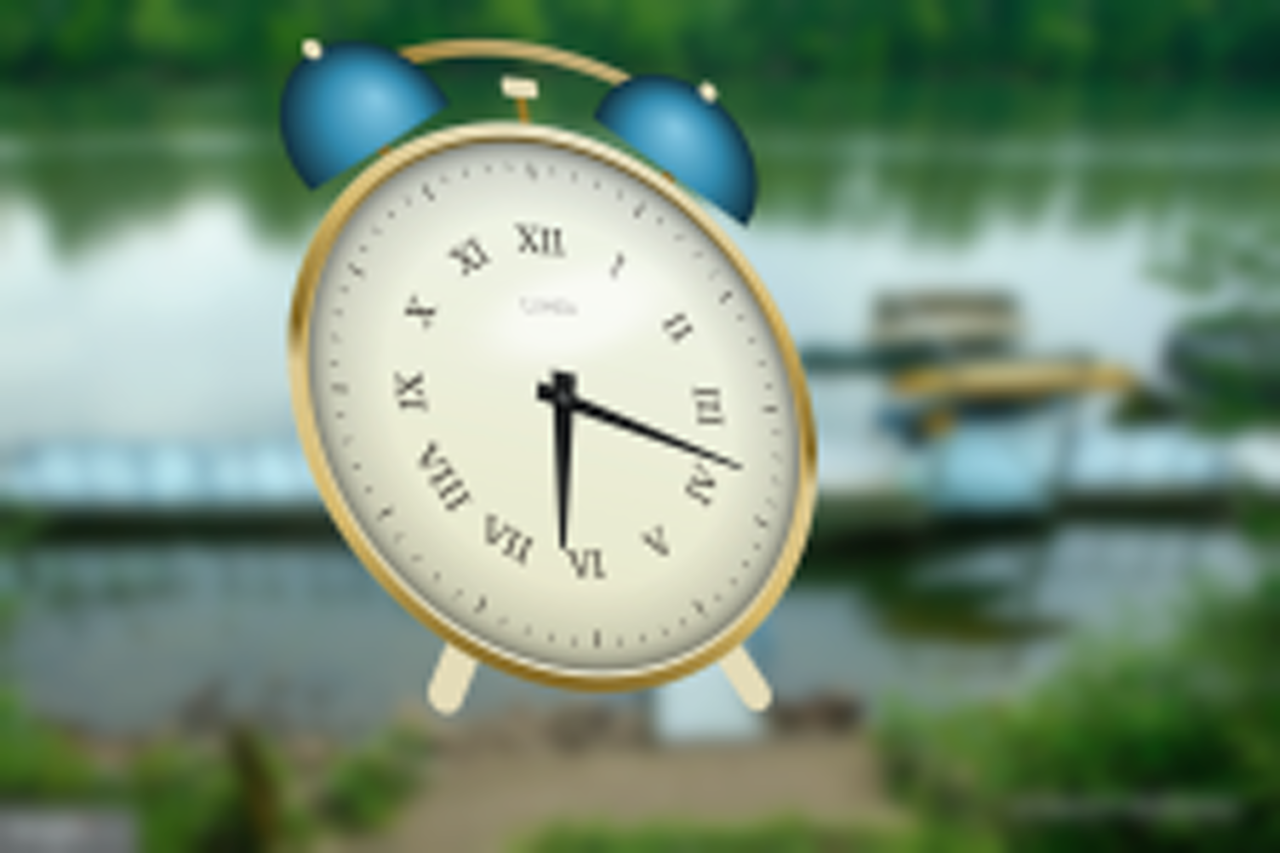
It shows **6:18**
